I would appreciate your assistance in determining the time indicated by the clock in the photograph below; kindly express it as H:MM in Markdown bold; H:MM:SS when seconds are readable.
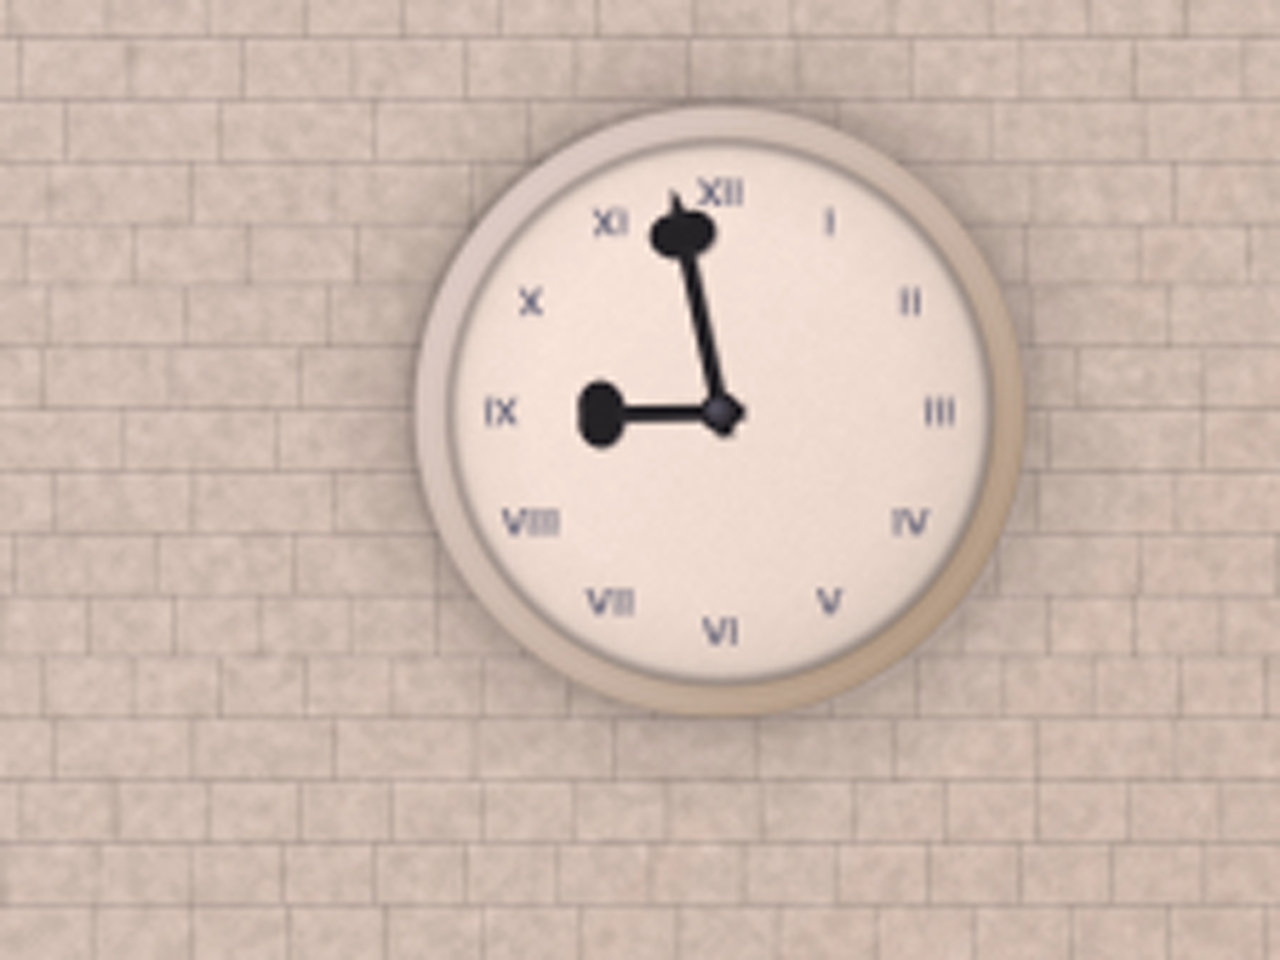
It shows **8:58**
